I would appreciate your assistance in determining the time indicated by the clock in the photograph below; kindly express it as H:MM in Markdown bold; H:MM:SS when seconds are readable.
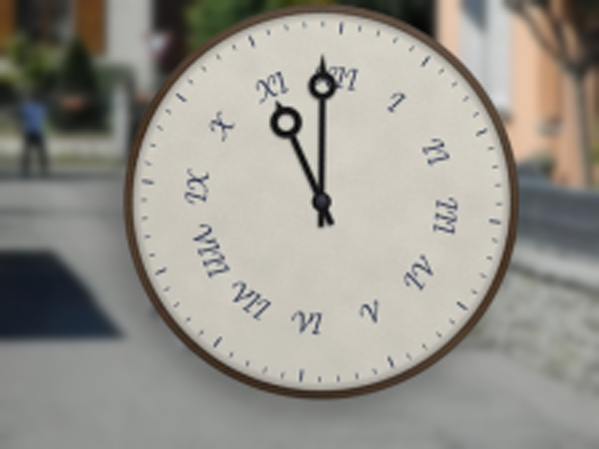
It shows **10:59**
